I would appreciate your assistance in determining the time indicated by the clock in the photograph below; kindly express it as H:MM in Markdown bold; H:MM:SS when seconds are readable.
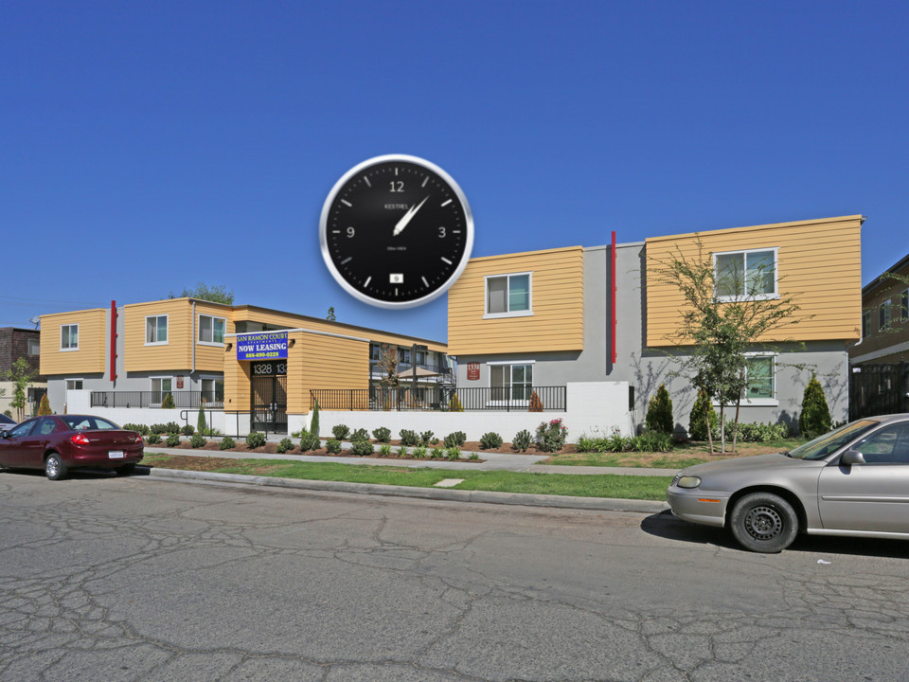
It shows **1:07**
